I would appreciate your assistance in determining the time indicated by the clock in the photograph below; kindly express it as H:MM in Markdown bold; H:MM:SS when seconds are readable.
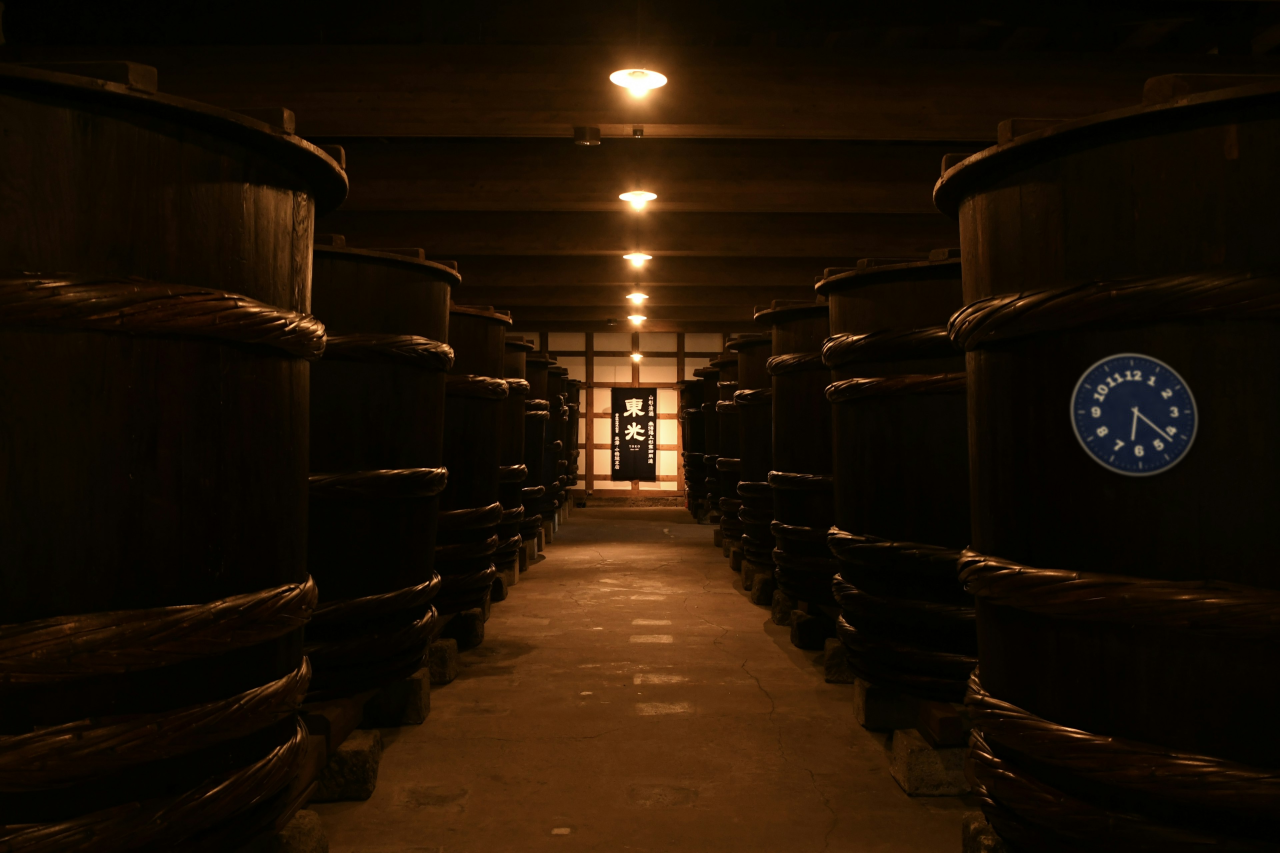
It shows **6:22**
